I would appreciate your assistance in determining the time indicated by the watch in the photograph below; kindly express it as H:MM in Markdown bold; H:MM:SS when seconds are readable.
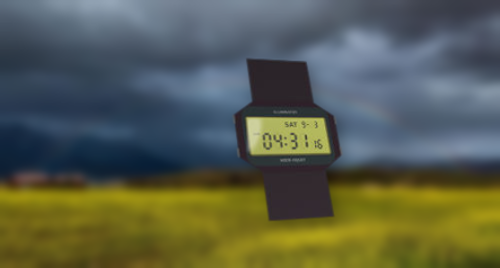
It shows **4:31:16**
